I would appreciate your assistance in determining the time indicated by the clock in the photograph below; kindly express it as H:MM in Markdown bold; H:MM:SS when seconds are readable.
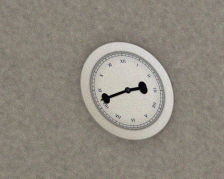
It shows **2:42**
